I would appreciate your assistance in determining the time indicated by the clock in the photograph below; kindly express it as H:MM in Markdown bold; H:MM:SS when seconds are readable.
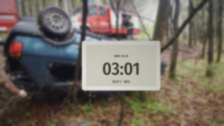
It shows **3:01**
